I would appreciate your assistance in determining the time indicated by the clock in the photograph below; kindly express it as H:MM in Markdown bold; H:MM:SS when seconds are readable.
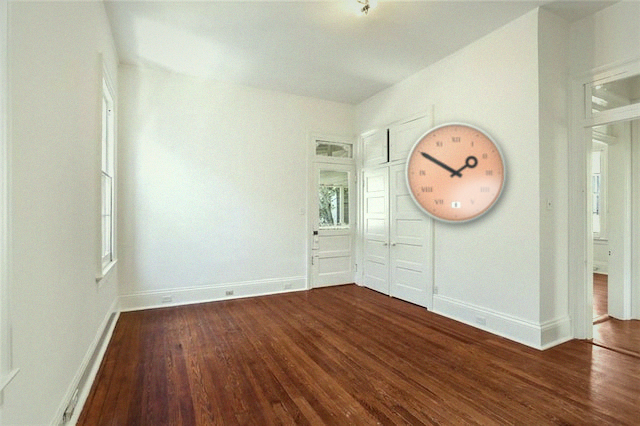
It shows **1:50**
